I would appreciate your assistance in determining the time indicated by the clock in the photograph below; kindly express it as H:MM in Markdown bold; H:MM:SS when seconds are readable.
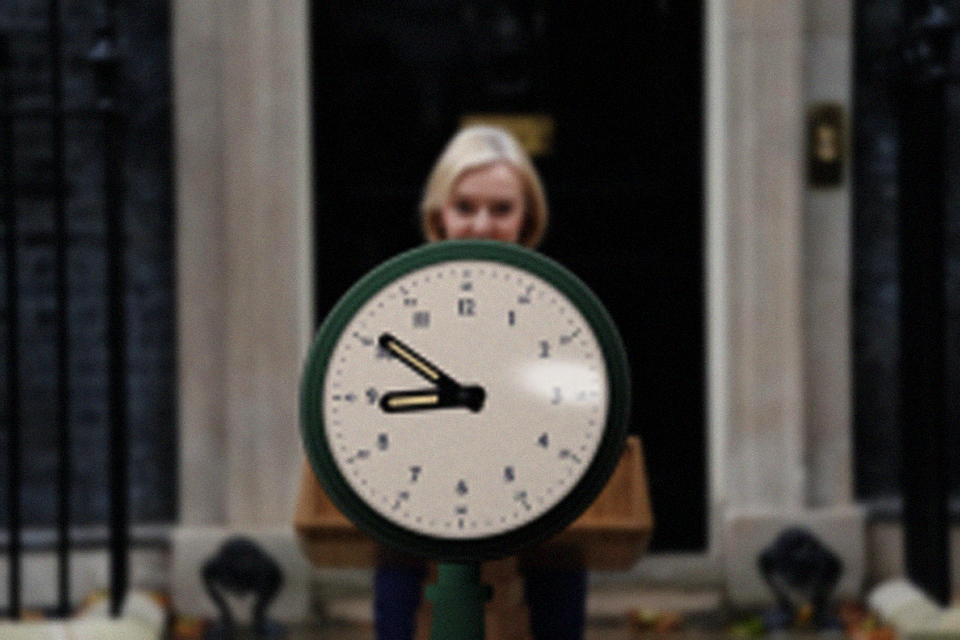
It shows **8:51**
